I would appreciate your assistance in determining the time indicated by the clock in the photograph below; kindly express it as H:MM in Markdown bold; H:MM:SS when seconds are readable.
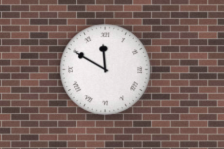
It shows **11:50**
